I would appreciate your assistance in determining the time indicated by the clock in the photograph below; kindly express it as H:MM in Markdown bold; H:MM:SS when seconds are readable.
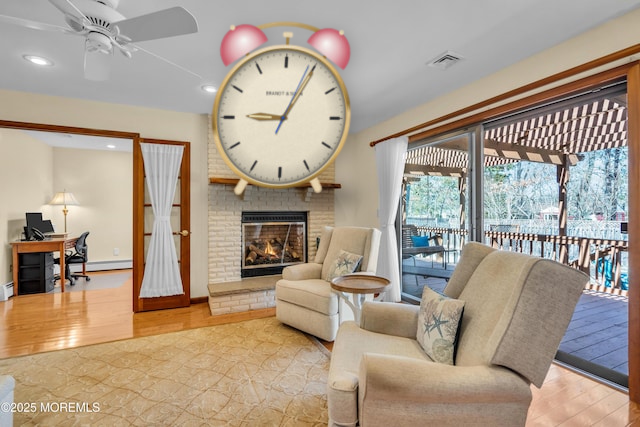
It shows **9:05:04**
